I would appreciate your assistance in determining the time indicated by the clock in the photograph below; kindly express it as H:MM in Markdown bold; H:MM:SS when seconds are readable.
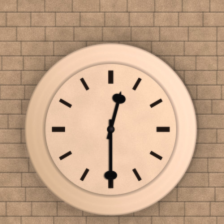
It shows **12:30**
